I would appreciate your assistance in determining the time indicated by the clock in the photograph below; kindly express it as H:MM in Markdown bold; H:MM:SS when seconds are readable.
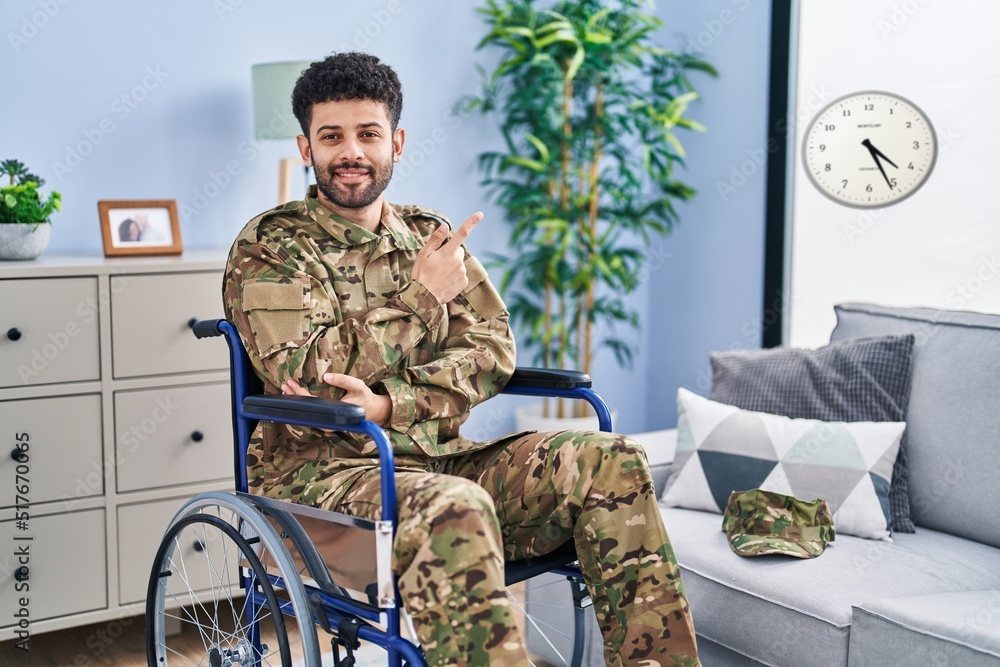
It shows **4:26**
